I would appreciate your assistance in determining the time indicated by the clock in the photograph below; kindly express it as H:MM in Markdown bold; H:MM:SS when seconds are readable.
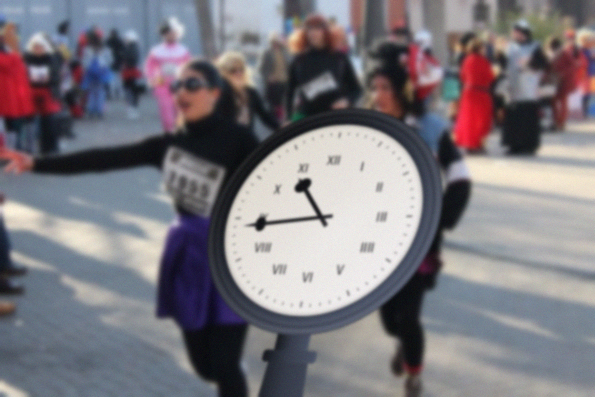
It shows **10:44**
